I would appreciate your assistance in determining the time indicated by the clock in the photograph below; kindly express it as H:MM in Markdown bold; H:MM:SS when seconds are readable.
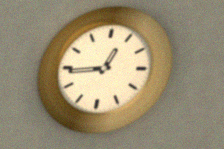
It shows **12:44**
